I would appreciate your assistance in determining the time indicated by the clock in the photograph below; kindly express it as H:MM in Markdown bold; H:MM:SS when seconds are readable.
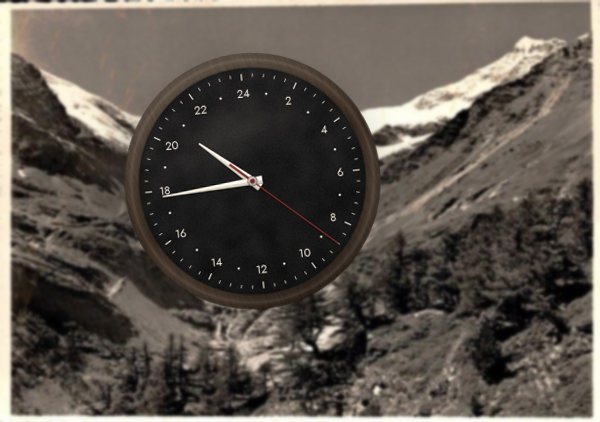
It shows **20:44:22**
